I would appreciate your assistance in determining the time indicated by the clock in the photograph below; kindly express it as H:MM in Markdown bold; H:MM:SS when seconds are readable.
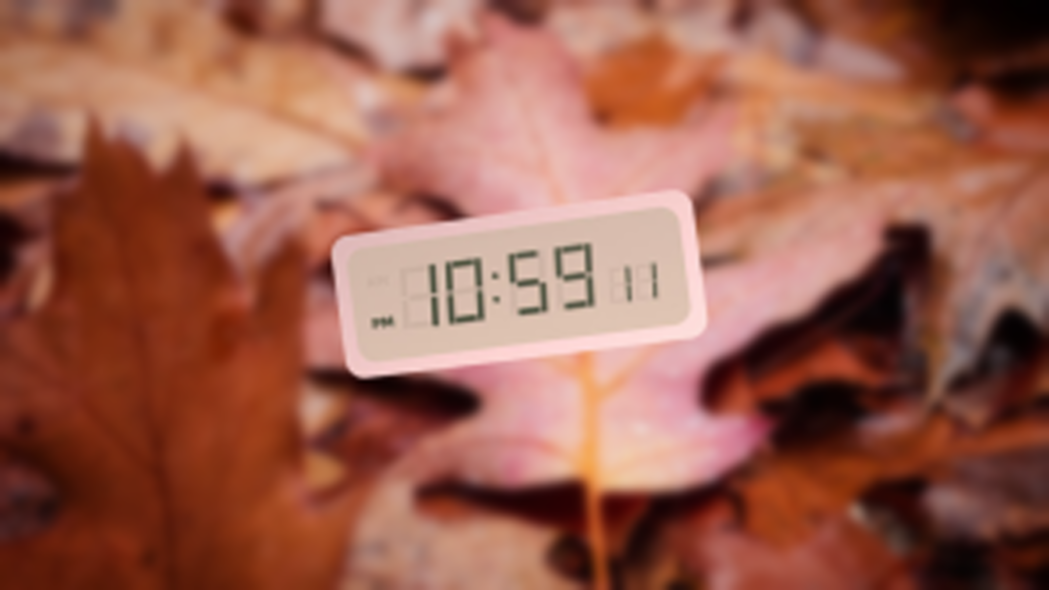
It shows **10:59:11**
